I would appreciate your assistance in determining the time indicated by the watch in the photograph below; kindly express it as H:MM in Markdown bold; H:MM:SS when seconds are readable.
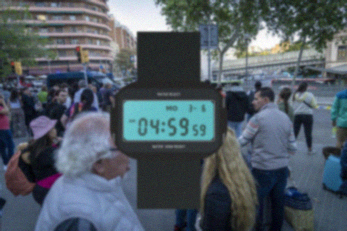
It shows **4:59:59**
